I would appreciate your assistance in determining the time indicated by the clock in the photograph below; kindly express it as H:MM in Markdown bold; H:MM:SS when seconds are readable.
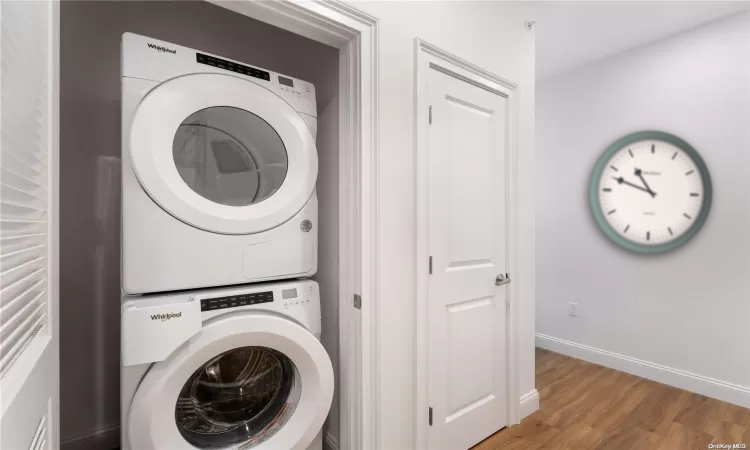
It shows **10:48**
